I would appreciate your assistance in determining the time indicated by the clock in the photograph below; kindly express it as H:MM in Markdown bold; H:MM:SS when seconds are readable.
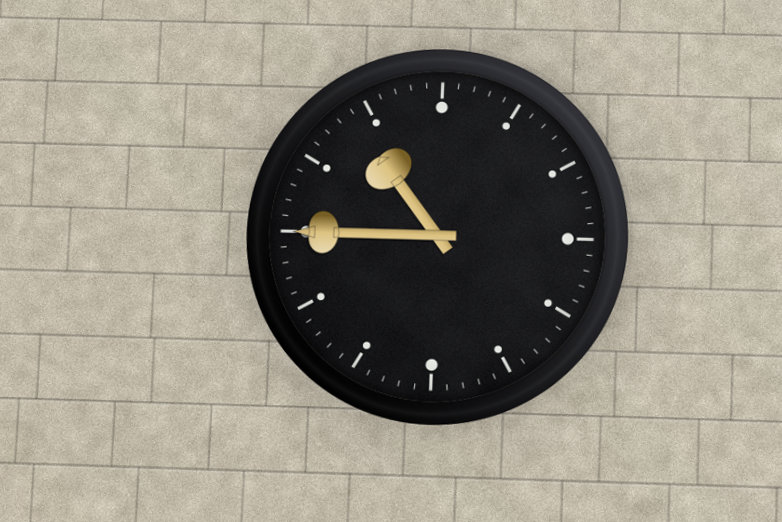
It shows **10:45**
